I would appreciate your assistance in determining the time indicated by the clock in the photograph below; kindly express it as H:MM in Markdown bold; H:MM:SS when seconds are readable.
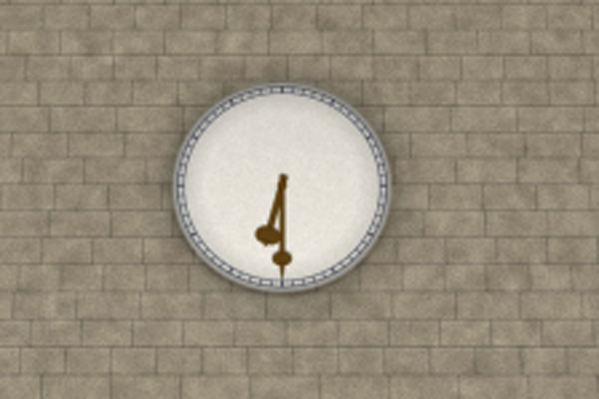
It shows **6:30**
